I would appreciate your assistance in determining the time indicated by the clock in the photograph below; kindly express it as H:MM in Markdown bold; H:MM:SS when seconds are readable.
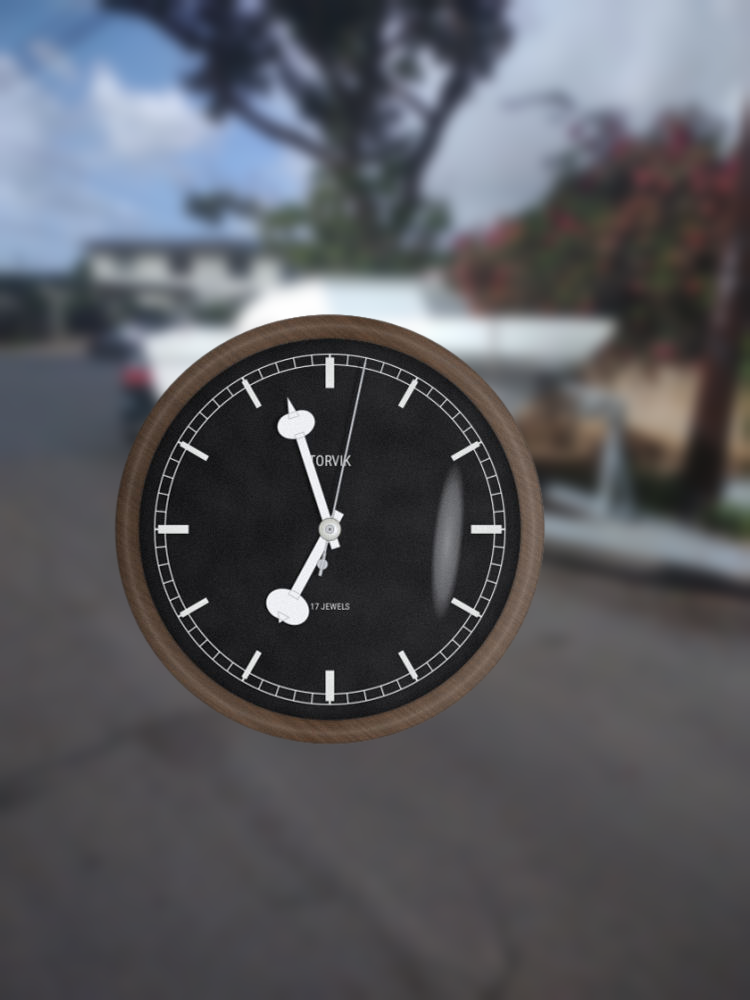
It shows **6:57:02**
